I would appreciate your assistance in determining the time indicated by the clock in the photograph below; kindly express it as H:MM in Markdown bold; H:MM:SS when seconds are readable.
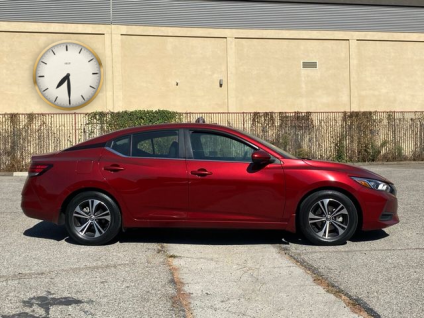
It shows **7:30**
